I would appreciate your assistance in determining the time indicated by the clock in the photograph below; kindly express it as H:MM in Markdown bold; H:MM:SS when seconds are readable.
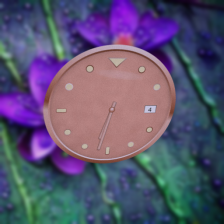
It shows **6:32**
